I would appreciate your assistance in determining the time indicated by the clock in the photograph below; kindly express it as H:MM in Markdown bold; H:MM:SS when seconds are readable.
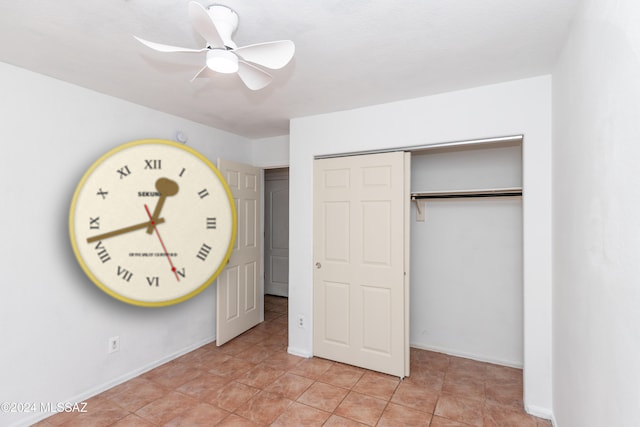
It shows **12:42:26**
